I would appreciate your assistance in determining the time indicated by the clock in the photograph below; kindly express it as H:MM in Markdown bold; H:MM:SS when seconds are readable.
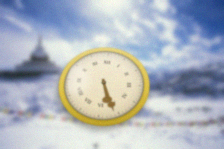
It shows **5:26**
